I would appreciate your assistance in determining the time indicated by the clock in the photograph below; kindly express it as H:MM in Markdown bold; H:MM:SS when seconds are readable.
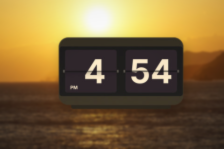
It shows **4:54**
